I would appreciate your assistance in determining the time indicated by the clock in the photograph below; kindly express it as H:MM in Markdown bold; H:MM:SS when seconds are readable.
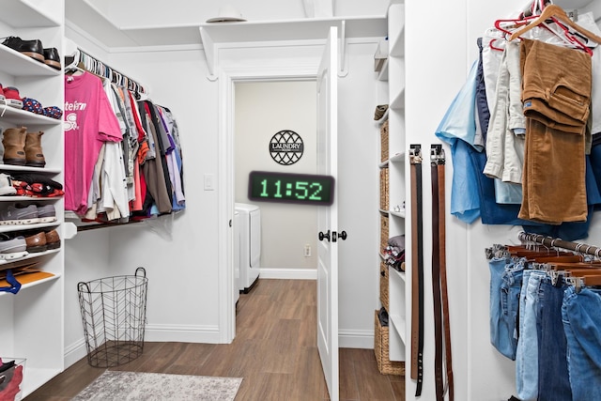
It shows **11:52**
